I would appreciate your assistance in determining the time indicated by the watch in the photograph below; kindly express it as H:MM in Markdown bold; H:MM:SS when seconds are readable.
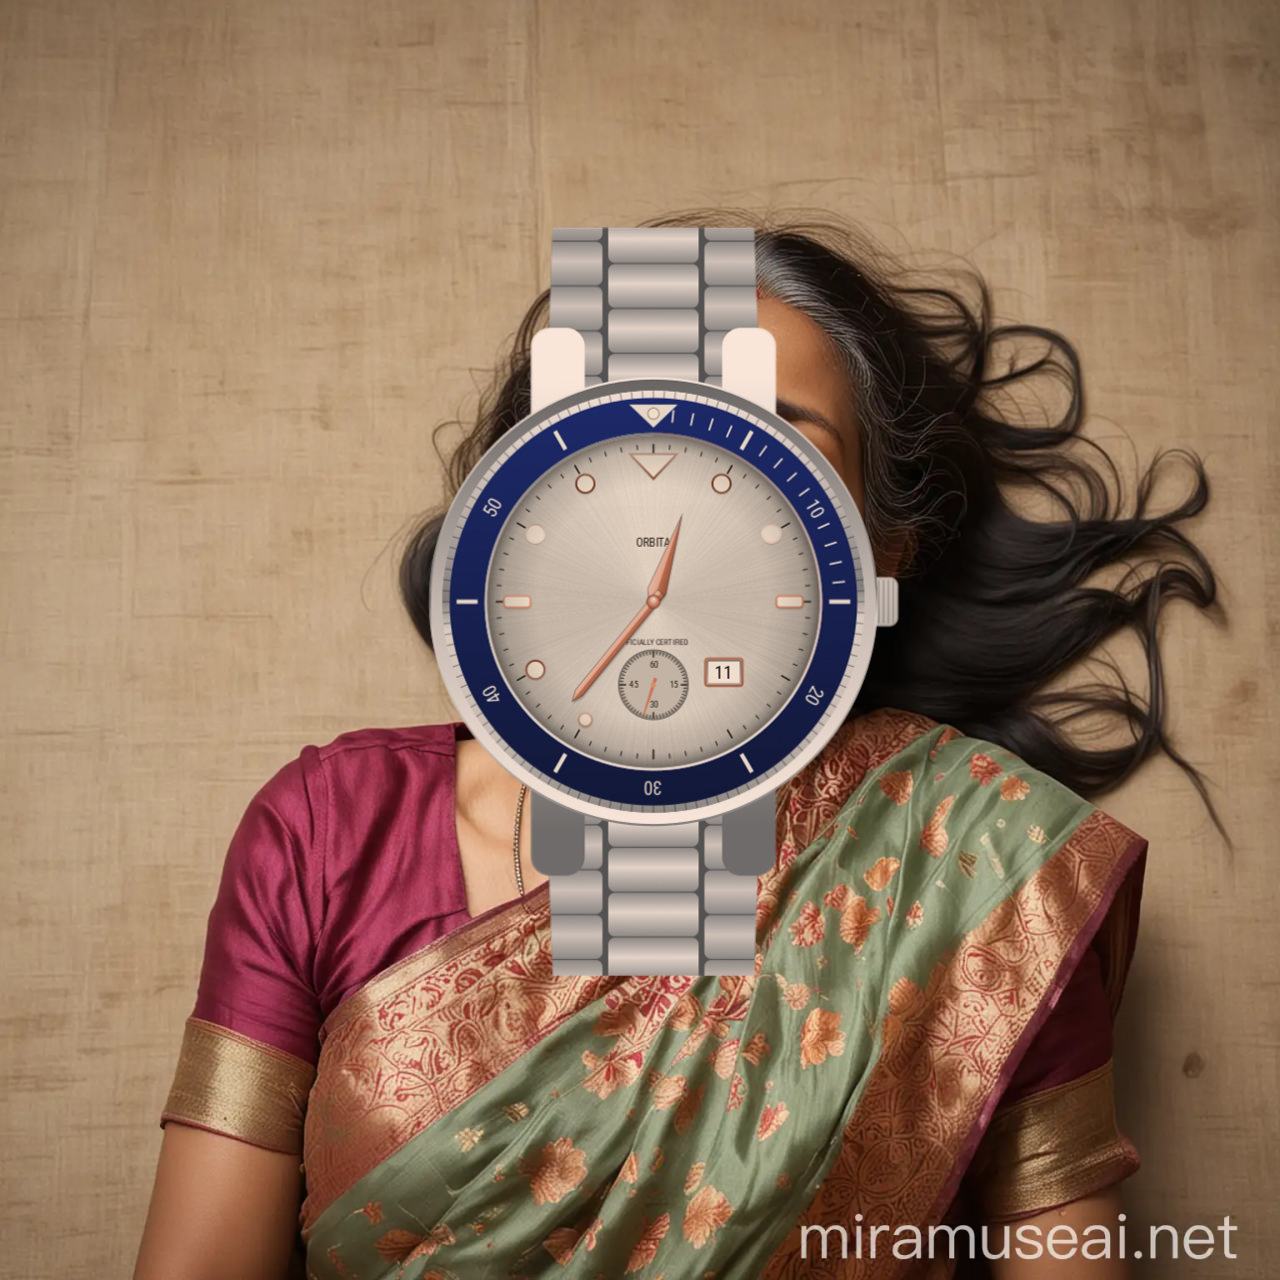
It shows **12:36:33**
